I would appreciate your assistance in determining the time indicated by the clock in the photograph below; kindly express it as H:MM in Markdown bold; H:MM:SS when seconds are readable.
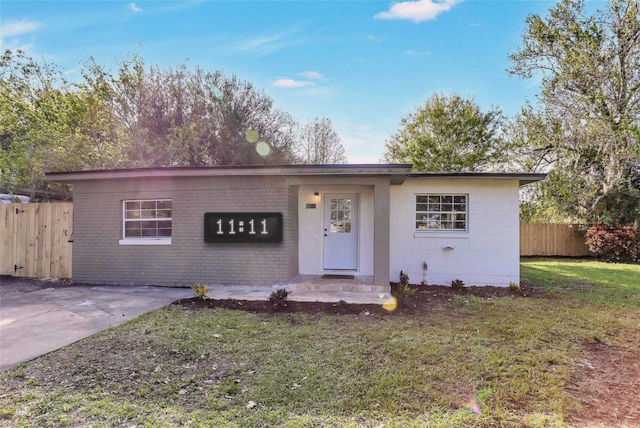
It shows **11:11**
